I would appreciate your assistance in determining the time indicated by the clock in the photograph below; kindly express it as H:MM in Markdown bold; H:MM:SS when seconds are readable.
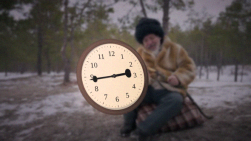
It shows **2:44**
